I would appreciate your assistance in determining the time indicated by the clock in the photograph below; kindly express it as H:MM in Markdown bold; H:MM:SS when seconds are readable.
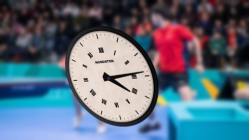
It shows **4:14**
